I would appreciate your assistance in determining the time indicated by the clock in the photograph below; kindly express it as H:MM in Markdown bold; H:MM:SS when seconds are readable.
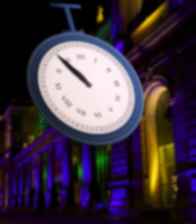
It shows **10:54**
